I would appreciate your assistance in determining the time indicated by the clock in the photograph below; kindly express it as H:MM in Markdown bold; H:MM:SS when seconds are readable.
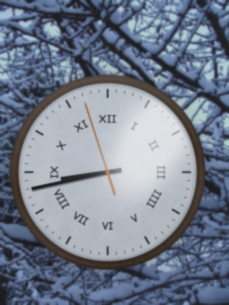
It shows **8:42:57**
